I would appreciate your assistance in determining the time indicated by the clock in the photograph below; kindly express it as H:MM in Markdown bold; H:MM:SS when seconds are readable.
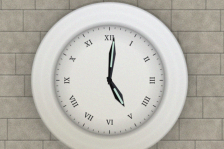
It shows **5:01**
